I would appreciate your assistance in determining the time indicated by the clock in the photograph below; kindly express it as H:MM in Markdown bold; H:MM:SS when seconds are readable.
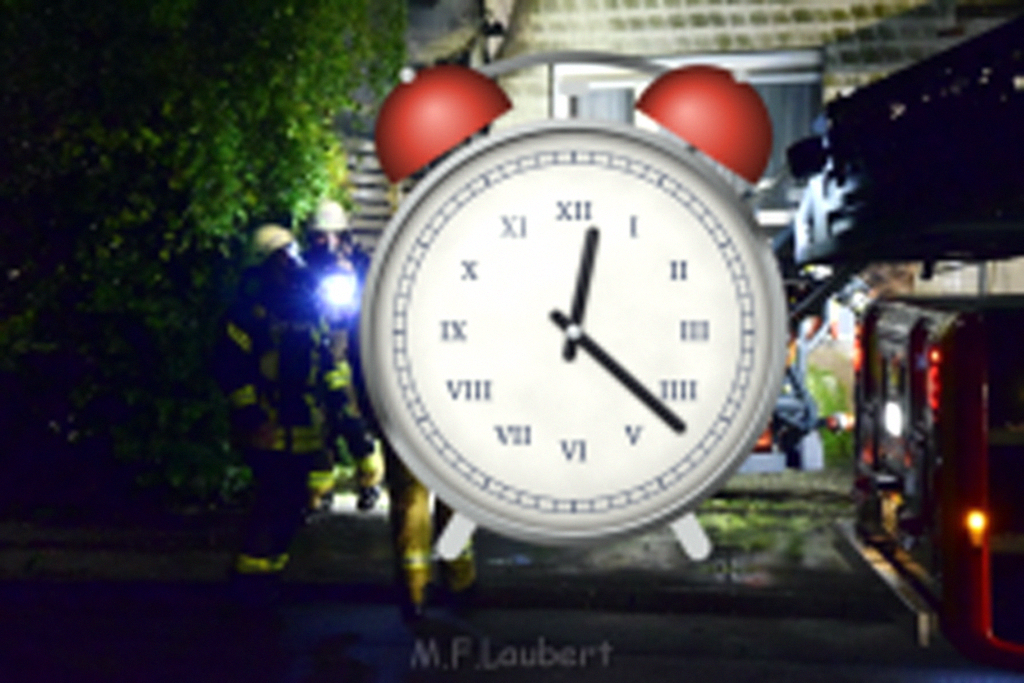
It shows **12:22**
